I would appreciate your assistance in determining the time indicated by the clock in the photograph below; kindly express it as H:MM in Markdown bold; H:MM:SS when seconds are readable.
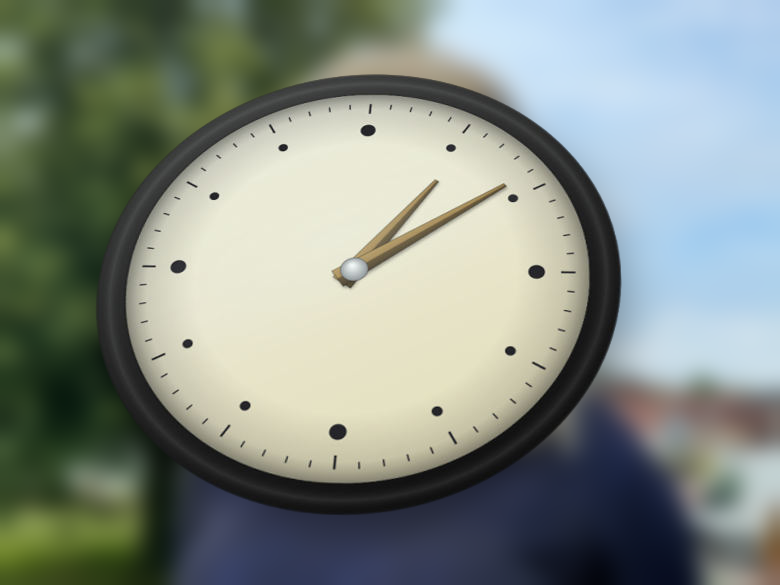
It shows **1:09**
